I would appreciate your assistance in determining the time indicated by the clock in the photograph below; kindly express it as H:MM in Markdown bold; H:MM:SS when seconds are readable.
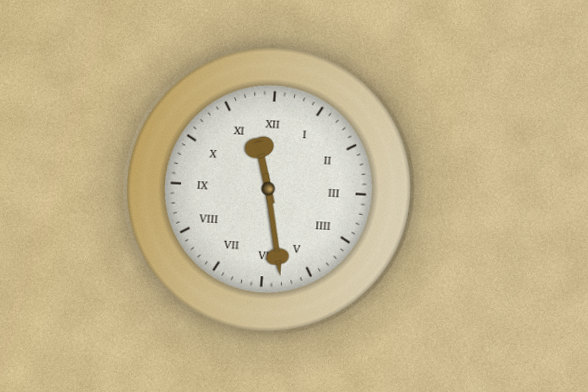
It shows **11:28**
